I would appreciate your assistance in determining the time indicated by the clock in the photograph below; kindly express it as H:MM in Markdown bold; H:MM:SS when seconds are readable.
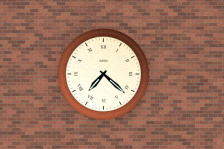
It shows **7:22**
